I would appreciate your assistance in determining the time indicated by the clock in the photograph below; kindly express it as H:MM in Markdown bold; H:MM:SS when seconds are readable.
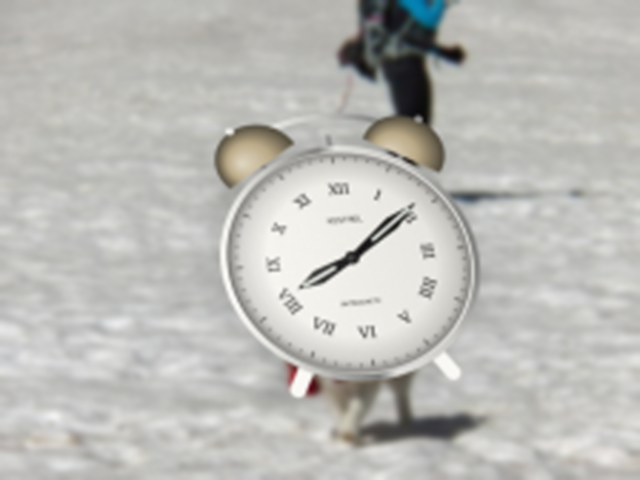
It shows **8:09**
